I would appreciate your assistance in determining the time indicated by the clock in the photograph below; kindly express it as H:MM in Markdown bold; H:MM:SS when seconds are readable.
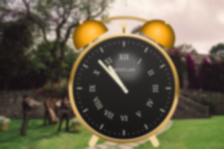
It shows **10:53**
